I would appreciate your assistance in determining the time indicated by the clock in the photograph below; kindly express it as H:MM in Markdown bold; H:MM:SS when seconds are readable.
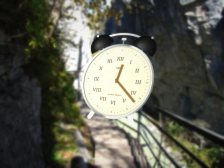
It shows **12:22**
